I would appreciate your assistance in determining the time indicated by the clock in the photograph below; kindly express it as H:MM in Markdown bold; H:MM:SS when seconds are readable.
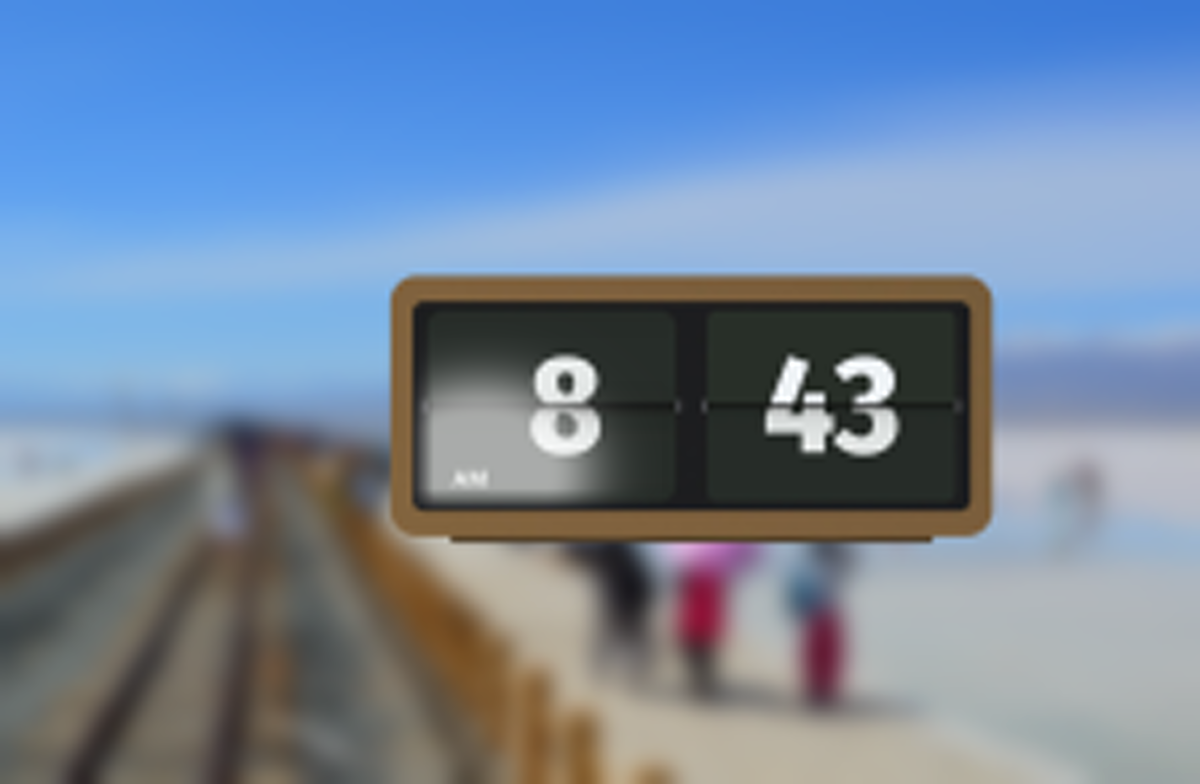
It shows **8:43**
